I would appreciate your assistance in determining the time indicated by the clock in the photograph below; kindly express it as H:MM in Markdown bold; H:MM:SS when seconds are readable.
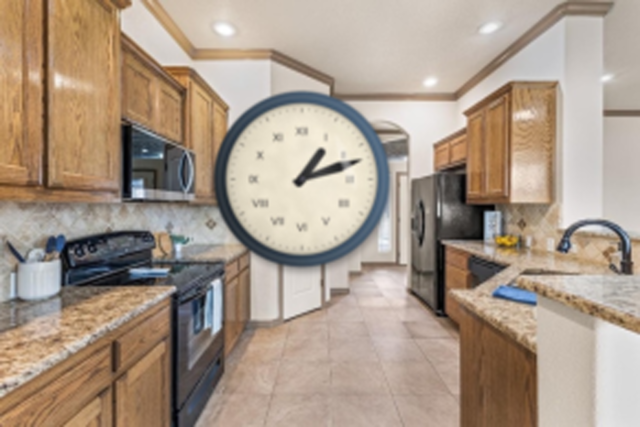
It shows **1:12**
